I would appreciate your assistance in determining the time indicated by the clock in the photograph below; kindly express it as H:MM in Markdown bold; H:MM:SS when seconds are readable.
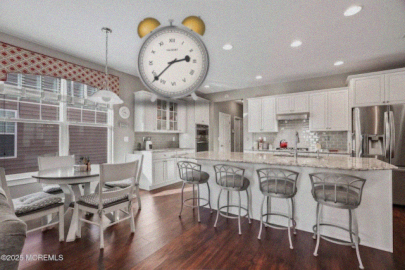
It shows **2:38**
